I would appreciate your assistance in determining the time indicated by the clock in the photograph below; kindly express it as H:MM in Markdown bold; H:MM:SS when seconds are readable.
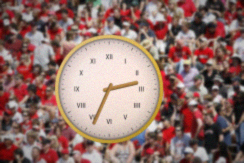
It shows **2:34**
